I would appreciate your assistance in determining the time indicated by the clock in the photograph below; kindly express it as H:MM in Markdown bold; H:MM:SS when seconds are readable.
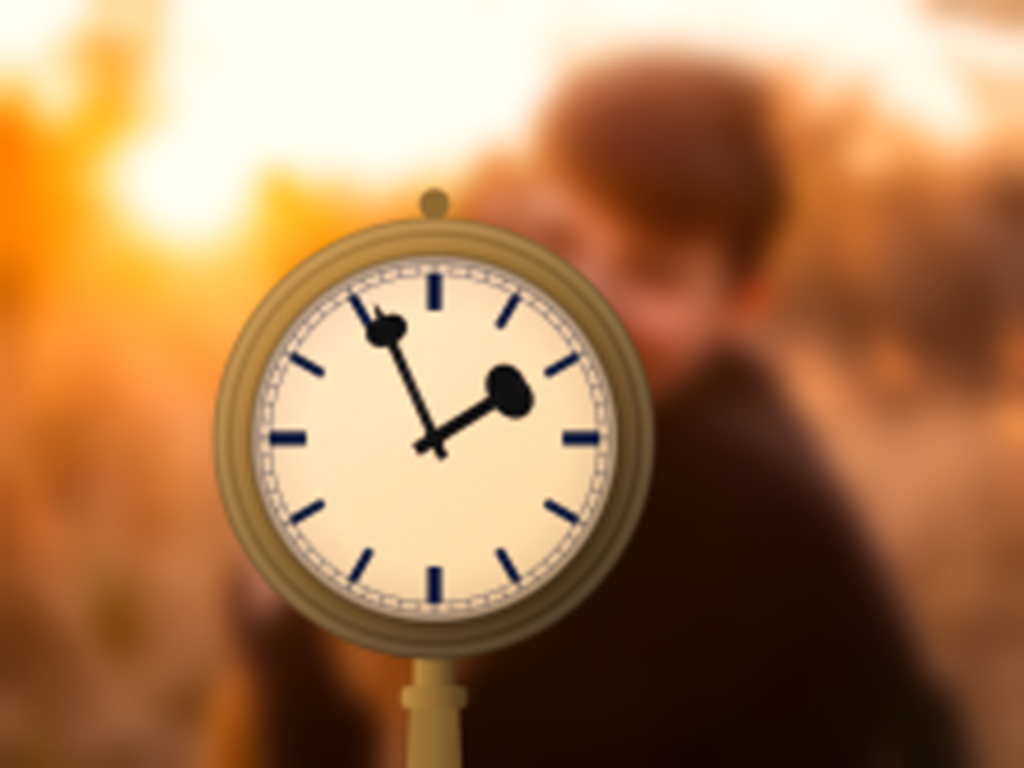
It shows **1:56**
